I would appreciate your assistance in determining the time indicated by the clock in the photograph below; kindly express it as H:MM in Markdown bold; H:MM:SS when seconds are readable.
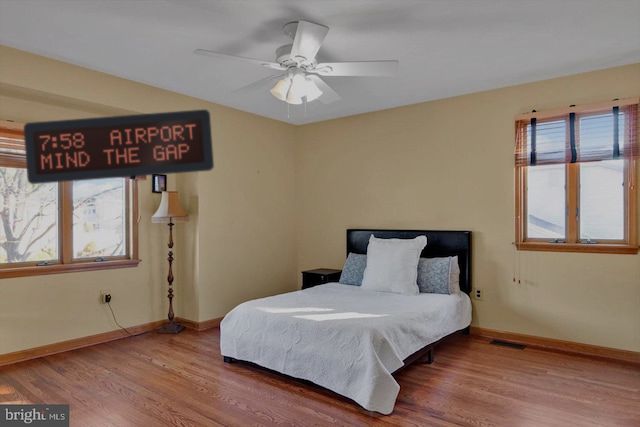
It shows **7:58**
